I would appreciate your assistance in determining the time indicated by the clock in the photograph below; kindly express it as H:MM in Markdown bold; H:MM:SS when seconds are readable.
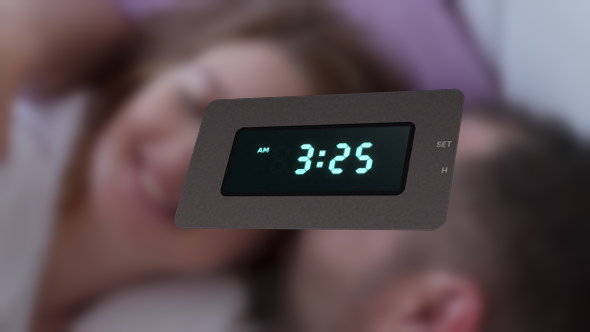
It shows **3:25**
